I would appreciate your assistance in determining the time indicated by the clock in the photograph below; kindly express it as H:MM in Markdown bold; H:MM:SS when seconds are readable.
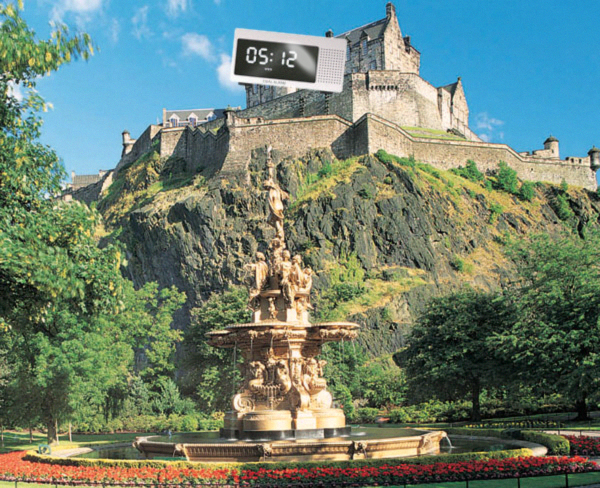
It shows **5:12**
